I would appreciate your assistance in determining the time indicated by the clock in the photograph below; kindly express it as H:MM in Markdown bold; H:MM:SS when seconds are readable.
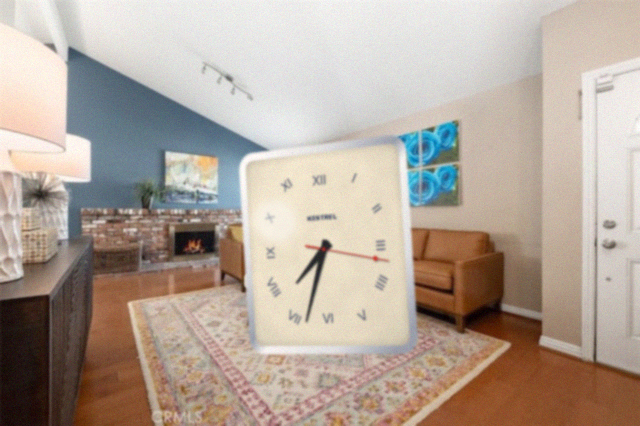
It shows **7:33:17**
